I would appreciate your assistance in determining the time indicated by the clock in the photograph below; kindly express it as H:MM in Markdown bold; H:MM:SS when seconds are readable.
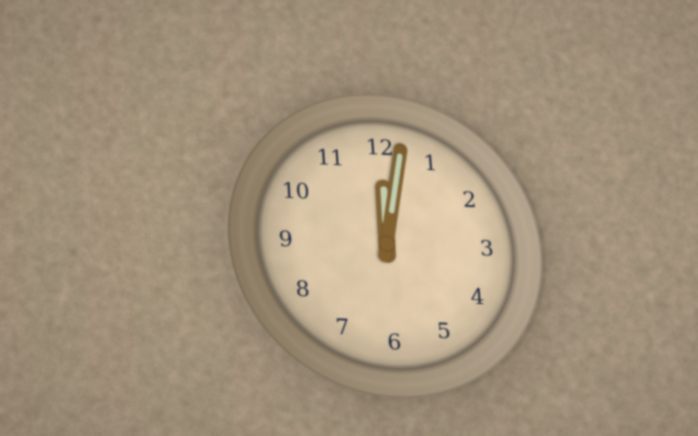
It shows **12:02**
